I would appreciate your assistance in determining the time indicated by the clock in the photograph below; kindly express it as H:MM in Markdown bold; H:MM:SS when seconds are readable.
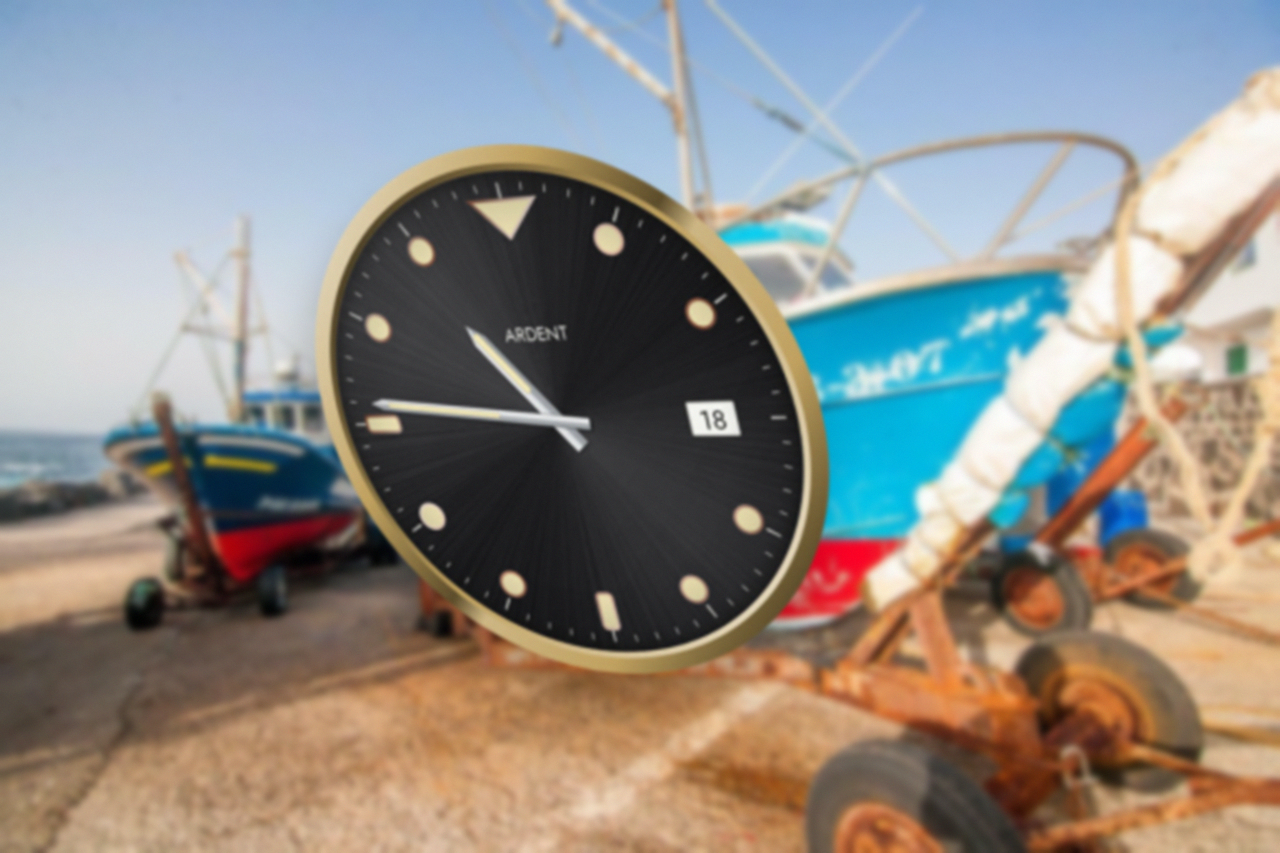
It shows **10:46**
